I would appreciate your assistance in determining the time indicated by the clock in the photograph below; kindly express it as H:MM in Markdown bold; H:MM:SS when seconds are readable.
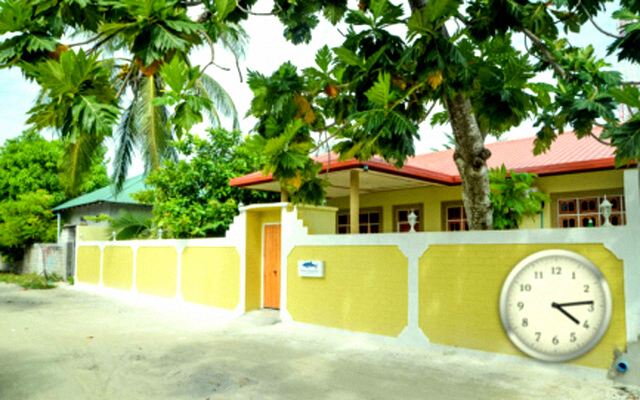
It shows **4:14**
